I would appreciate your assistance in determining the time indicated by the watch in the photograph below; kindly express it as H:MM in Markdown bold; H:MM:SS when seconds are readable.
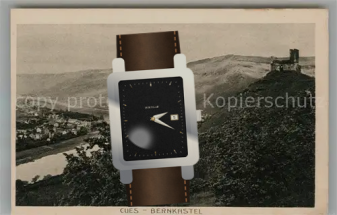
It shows **2:20**
